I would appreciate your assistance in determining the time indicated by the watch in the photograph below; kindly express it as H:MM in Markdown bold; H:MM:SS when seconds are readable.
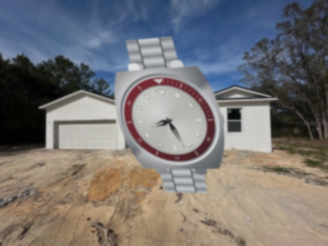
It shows **8:27**
